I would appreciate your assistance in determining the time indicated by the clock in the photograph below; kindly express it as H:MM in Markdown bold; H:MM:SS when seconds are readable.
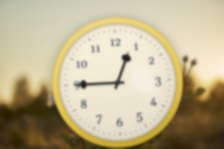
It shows **12:45**
